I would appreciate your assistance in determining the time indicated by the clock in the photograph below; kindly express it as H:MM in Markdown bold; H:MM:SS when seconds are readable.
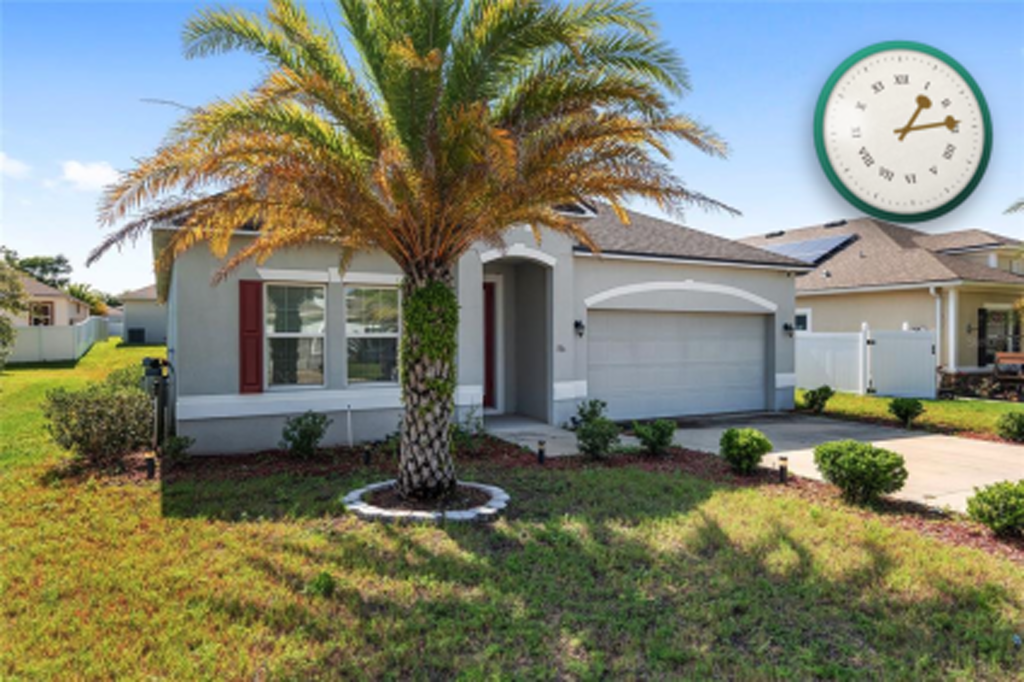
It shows **1:14**
